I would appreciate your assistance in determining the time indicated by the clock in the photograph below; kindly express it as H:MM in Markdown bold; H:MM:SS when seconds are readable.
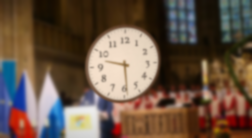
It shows **9:29**
